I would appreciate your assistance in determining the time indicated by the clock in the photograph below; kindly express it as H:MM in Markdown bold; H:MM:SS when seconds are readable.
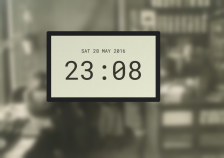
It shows **23:08**
